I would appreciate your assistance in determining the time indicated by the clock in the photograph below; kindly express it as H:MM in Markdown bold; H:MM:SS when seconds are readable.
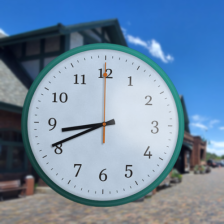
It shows **8:41:00**
